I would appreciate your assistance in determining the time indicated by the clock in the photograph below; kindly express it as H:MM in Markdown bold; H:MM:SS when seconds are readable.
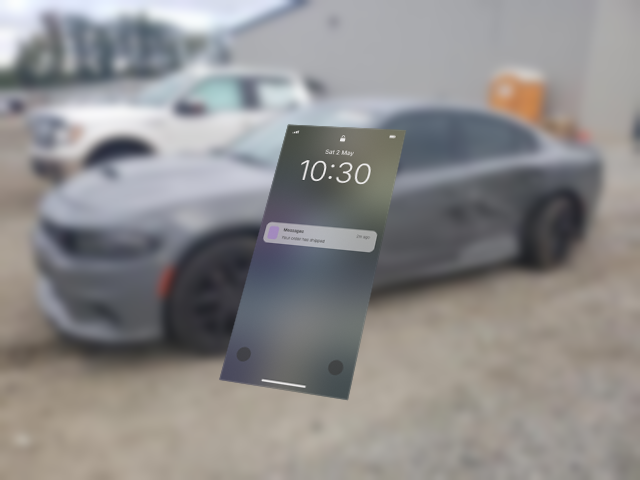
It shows **10:30**
